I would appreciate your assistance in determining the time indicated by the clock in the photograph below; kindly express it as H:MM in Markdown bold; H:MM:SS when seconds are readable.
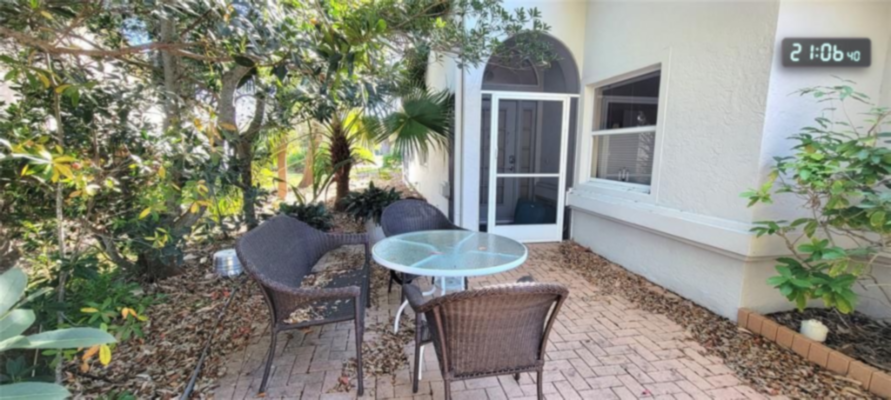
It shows **21:06**
